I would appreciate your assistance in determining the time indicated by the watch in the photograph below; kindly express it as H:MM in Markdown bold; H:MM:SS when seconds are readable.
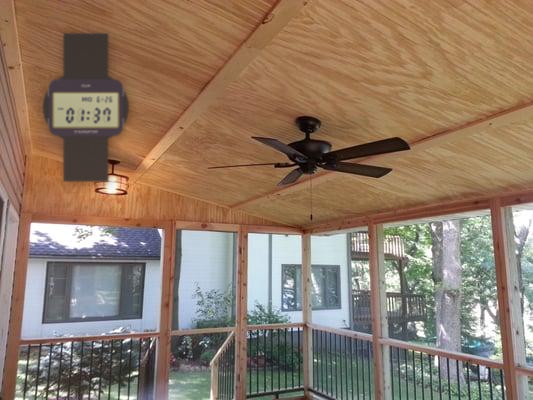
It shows **1:37**
